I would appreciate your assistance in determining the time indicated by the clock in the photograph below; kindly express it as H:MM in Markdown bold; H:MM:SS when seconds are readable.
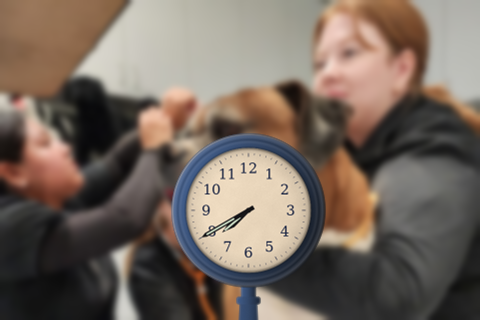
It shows **7:40**
